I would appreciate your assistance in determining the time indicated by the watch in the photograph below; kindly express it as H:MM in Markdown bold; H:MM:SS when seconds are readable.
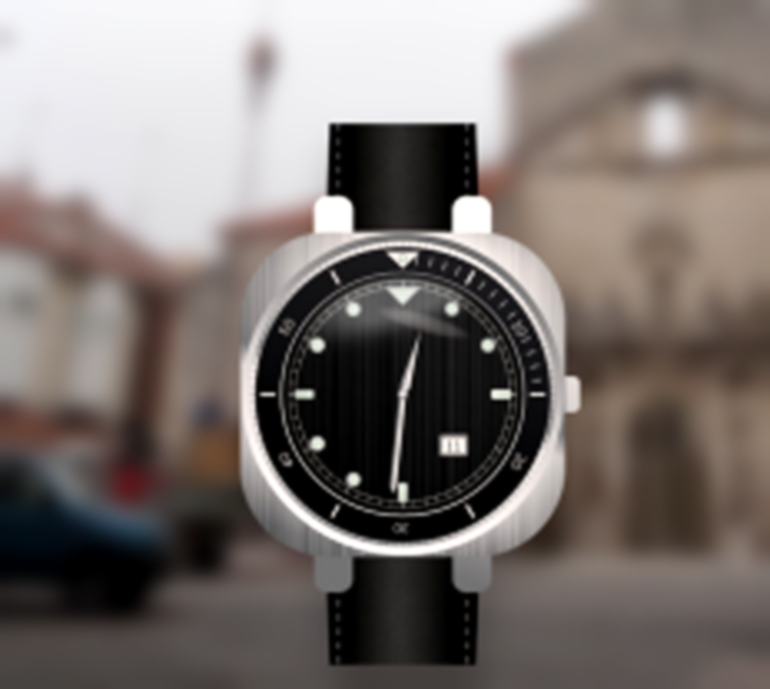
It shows **12:31**
